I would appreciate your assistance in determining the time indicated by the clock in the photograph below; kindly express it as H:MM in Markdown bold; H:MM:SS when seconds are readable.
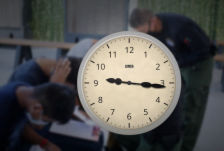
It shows **9:16**
